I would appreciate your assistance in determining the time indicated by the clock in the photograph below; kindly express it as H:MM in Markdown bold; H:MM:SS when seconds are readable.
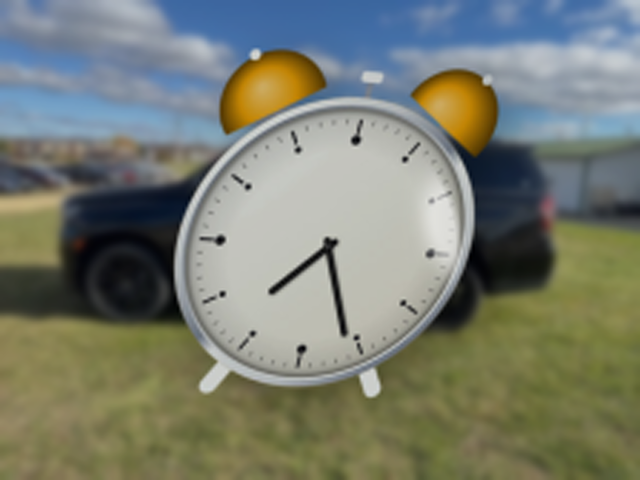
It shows **7:26**
